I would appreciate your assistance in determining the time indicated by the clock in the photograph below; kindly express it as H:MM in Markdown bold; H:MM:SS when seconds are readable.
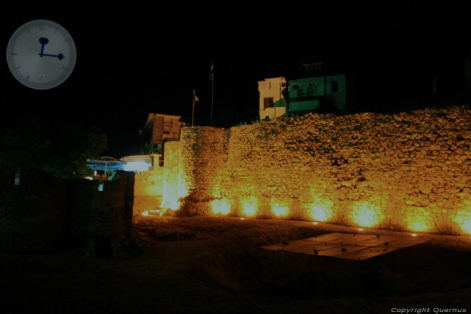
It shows **12:16**
